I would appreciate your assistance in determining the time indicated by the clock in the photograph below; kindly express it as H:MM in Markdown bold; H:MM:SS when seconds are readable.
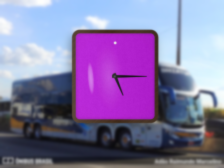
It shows **5:15**
